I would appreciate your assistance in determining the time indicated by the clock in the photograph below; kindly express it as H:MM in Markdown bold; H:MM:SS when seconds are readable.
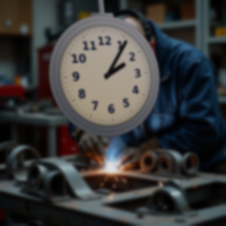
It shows **2:06**
